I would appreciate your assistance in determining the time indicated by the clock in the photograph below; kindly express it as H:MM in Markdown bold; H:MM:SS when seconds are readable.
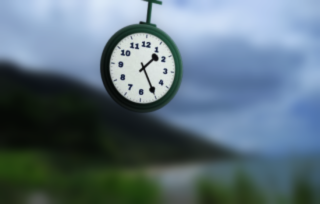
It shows **1:25**
